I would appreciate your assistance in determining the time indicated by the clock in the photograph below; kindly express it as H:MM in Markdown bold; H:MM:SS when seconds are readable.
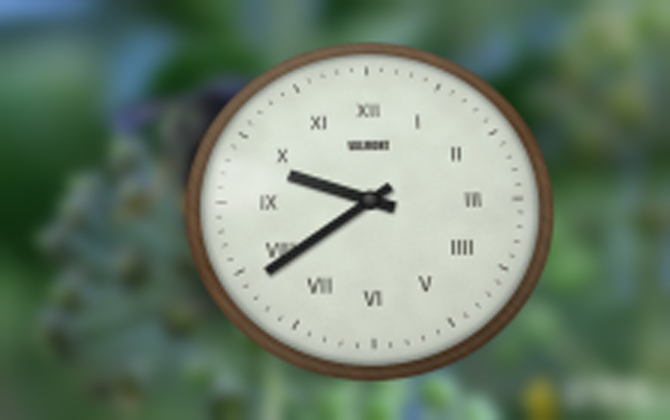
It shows **9:39**
